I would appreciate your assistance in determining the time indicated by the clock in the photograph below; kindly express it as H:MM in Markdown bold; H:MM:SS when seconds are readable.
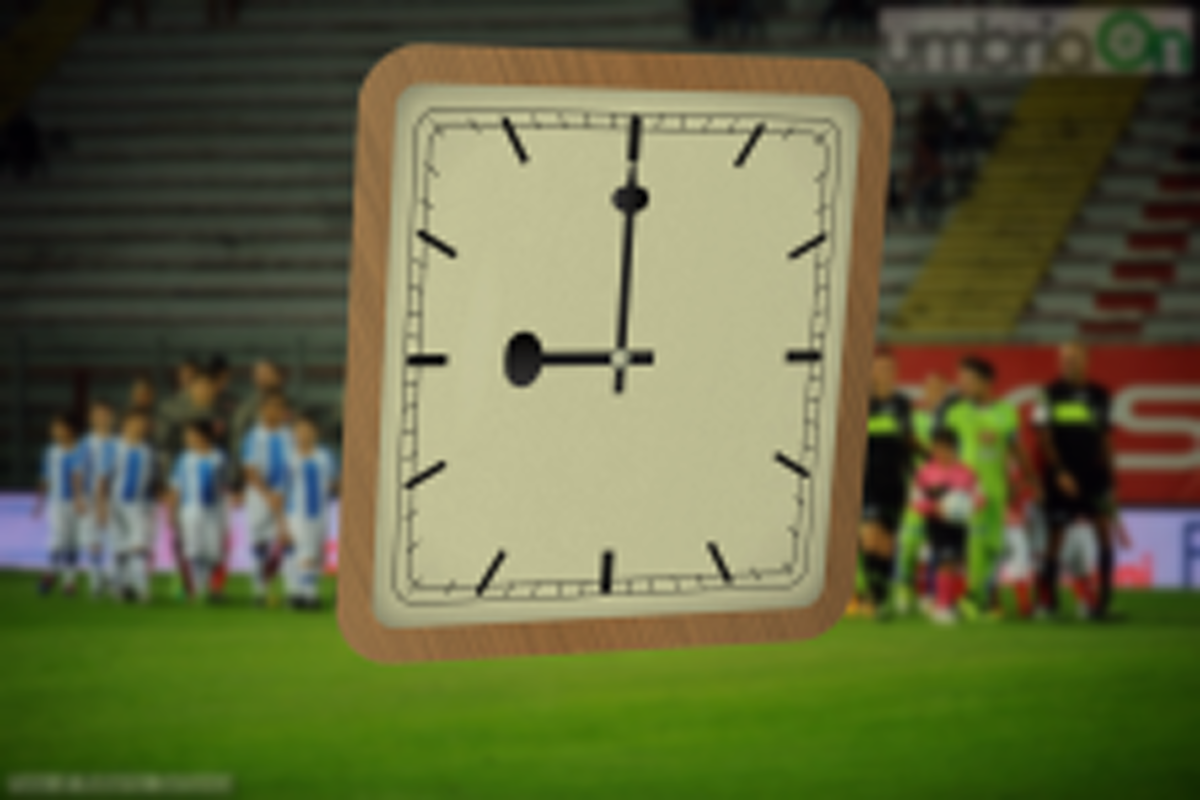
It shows **9:00**
